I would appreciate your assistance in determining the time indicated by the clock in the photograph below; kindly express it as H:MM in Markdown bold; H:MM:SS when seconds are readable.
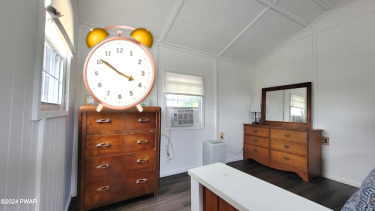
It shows **3:51**
